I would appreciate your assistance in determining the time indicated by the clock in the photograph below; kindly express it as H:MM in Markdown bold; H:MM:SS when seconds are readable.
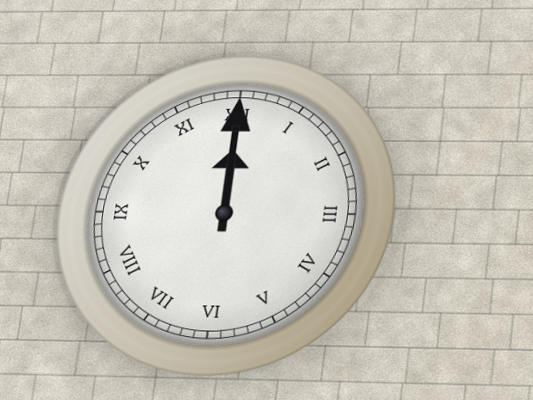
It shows **12:00**
